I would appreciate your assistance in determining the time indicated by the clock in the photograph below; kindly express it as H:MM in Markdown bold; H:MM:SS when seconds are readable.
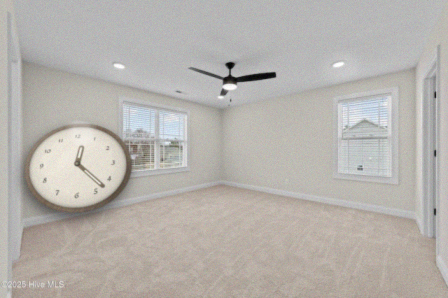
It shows **12:23**
